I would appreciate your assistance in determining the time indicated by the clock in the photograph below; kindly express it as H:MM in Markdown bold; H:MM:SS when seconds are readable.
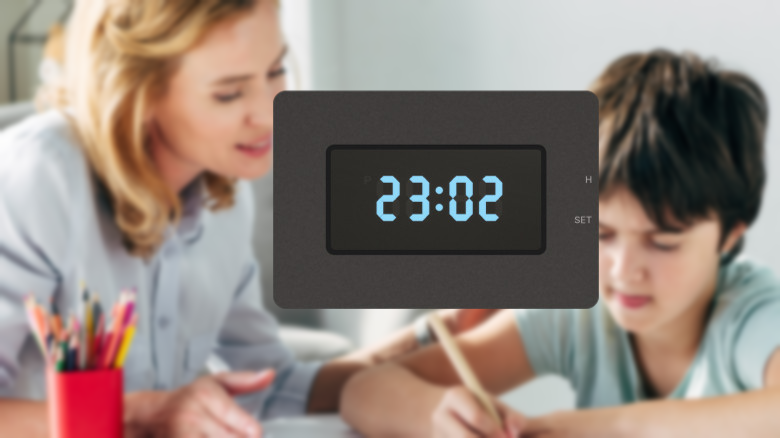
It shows **23:02**
